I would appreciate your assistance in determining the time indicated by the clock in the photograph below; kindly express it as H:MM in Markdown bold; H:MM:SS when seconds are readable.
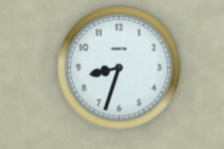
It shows **8:33**
